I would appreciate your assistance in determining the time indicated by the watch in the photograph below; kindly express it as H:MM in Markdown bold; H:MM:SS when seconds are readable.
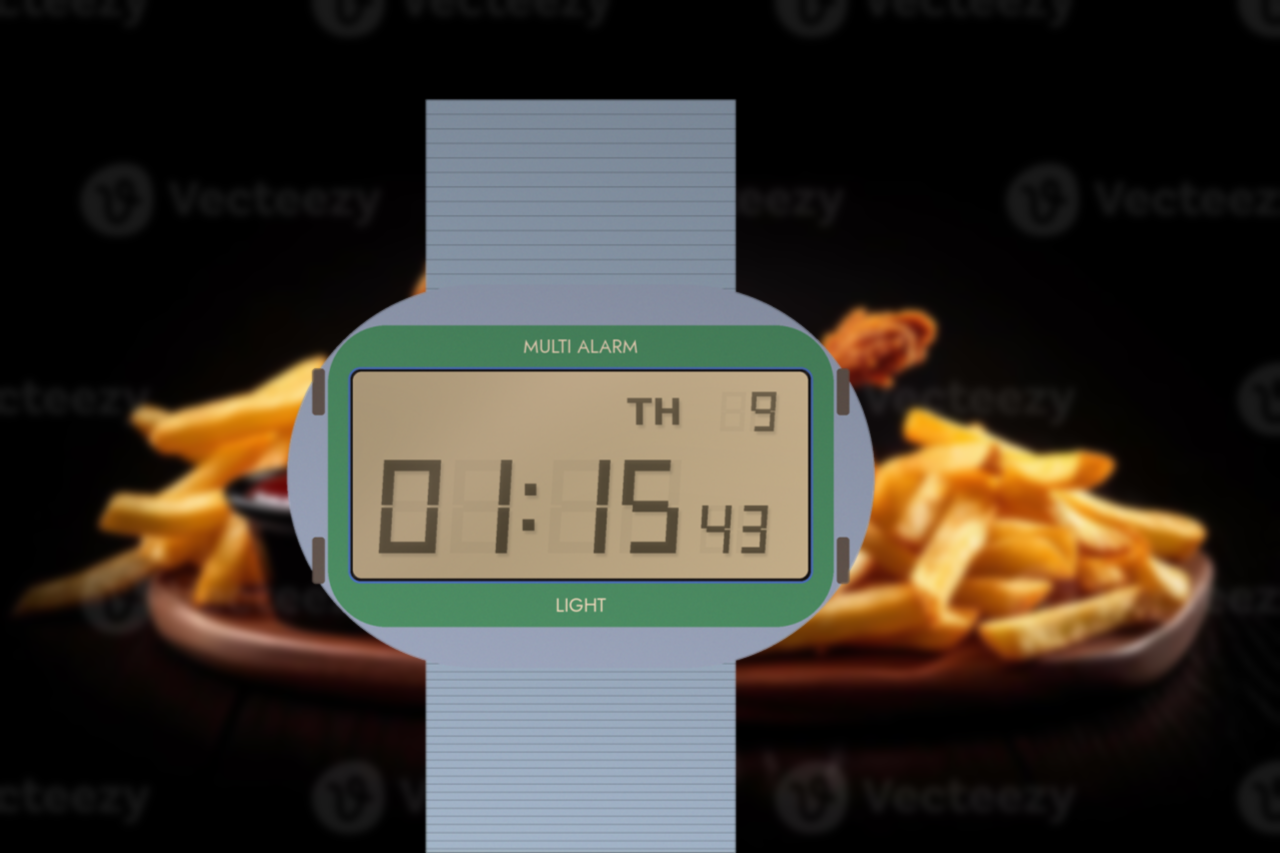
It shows **1:15:43**
